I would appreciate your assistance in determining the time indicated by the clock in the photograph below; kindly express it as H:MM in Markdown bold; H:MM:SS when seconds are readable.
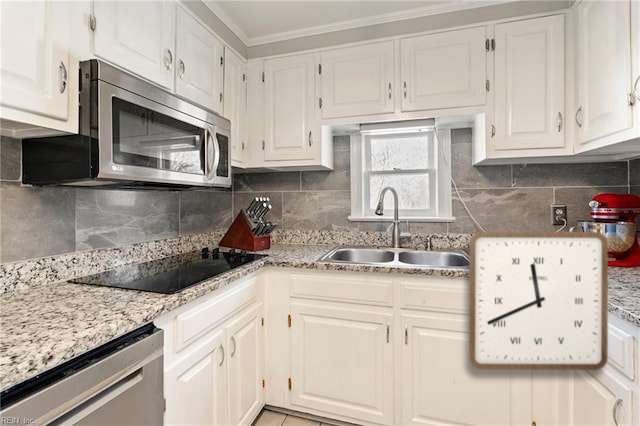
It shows **11:41**
